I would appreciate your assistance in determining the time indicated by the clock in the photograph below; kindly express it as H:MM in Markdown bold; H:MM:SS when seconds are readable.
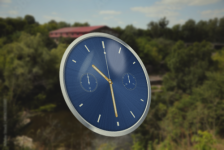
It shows **10:30**
